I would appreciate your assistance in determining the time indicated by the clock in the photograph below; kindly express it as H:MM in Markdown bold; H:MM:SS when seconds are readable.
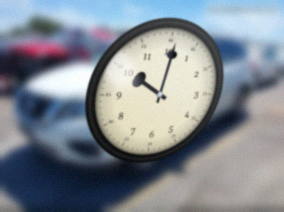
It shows **10:01**
